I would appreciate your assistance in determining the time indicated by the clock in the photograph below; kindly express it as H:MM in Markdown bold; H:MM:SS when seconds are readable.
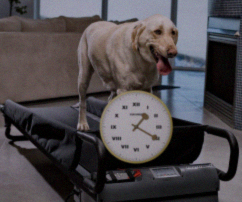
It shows **1:20**
